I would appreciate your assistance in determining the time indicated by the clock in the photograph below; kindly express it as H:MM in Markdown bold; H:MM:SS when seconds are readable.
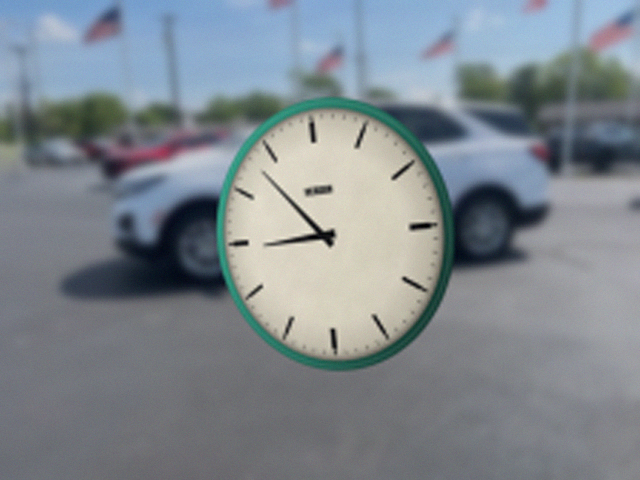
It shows **8:53**
